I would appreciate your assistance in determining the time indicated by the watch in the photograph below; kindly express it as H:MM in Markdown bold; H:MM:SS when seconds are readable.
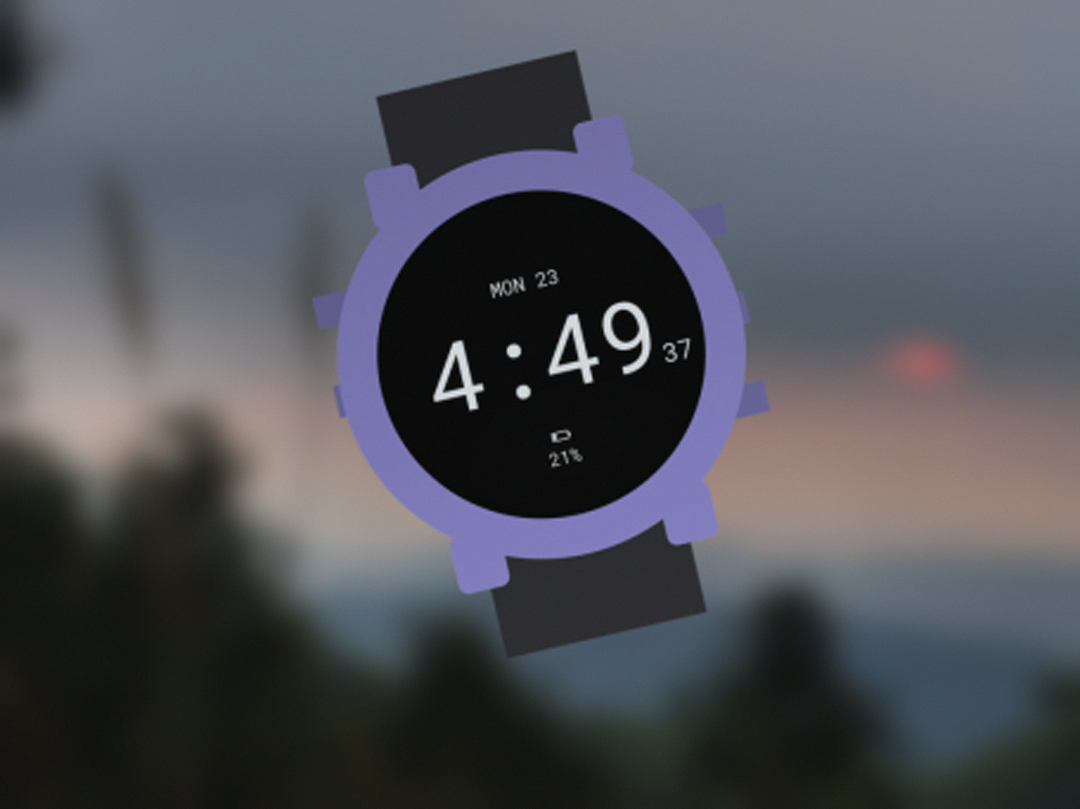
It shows **4:49:37**
